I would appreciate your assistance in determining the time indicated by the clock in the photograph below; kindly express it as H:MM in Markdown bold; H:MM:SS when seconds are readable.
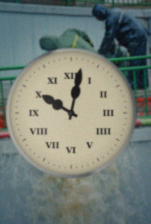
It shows **10:02**
